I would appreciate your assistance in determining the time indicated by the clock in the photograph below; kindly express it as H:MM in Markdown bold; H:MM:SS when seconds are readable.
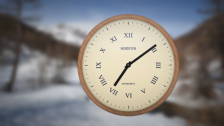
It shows **7:09**
